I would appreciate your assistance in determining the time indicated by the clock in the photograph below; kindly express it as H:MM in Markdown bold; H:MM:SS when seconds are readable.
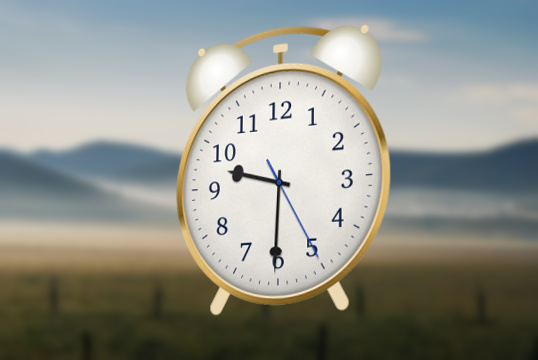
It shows **9:30:25**
